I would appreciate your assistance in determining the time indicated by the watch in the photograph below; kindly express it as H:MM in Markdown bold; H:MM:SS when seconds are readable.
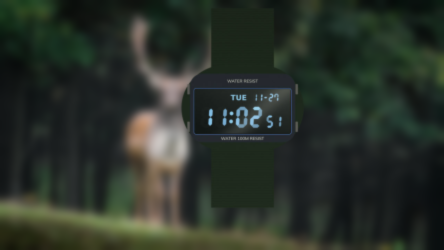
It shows **11:02:51**
